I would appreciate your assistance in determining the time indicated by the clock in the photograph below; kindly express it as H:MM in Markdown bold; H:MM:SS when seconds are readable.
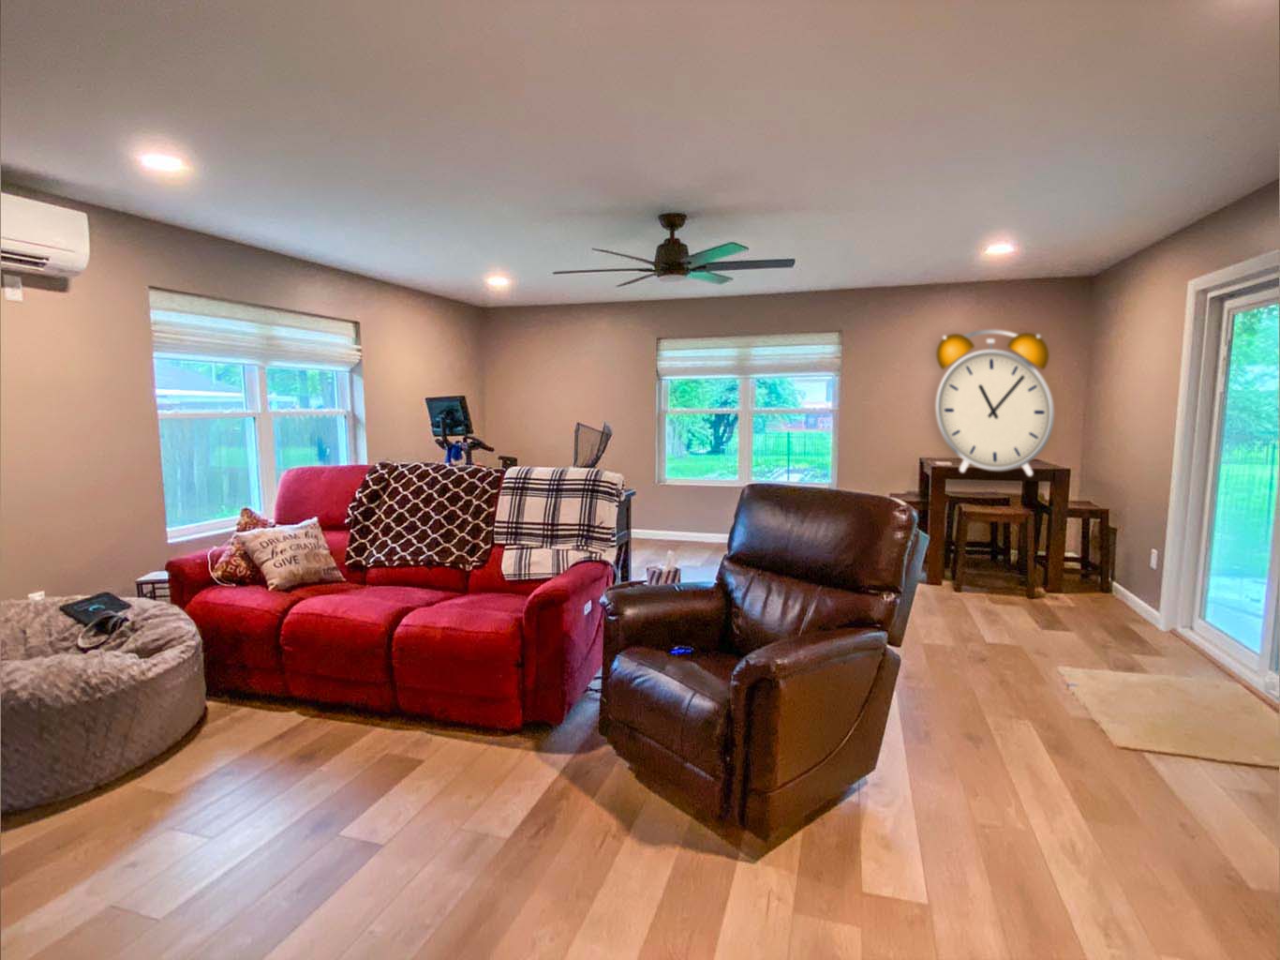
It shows **11:07**
